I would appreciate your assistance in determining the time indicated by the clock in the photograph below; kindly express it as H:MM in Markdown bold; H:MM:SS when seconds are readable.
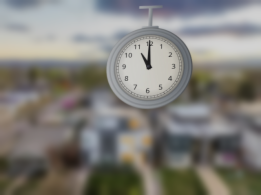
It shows **11:00**
